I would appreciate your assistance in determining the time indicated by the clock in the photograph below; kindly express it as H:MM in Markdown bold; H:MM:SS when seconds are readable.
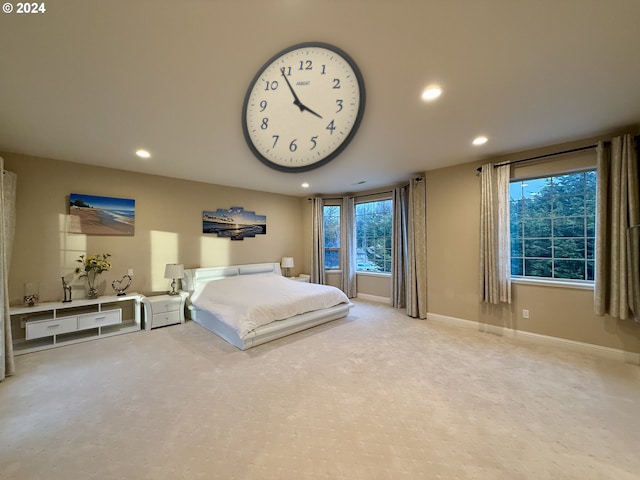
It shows **3:54**
